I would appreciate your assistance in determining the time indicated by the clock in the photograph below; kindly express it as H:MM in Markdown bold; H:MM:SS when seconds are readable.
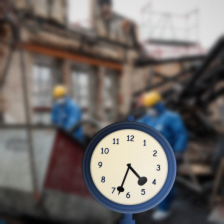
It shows **4:33**
